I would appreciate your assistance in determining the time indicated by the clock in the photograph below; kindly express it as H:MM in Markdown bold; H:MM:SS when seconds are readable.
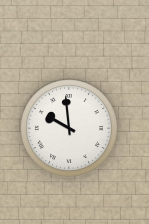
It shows **9:59**
